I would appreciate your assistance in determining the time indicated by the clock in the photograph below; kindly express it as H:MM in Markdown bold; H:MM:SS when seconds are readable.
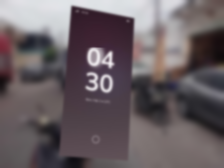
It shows **4:30**
